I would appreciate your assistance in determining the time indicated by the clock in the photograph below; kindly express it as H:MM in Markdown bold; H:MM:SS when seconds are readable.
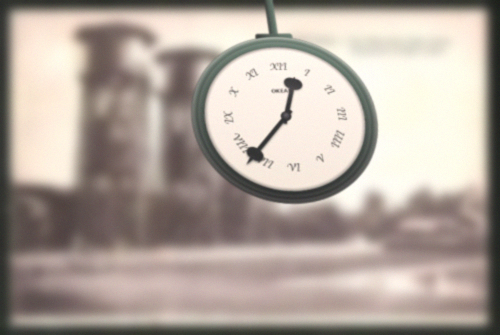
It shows **12:37**
